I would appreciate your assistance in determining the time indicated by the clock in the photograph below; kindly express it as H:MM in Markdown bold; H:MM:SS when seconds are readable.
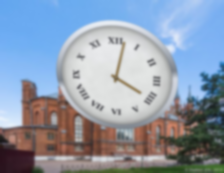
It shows **4:02**
